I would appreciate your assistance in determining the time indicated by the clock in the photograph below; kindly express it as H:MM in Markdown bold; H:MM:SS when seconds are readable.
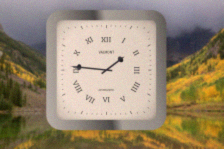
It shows **1:46**
